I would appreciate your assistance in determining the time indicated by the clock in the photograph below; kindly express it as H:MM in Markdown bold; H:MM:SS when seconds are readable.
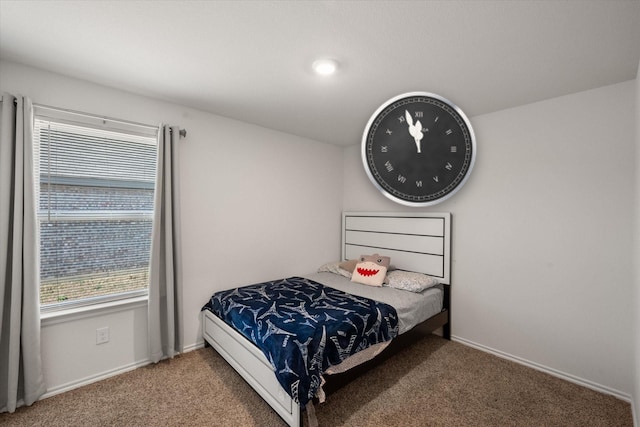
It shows **11:57**
